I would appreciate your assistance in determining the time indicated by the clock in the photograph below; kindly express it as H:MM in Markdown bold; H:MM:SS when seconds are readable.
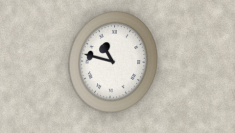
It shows **10:47**
